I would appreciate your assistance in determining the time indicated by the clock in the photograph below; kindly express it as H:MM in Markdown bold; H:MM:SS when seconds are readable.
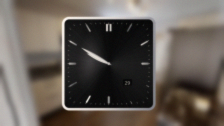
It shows **9:50**
